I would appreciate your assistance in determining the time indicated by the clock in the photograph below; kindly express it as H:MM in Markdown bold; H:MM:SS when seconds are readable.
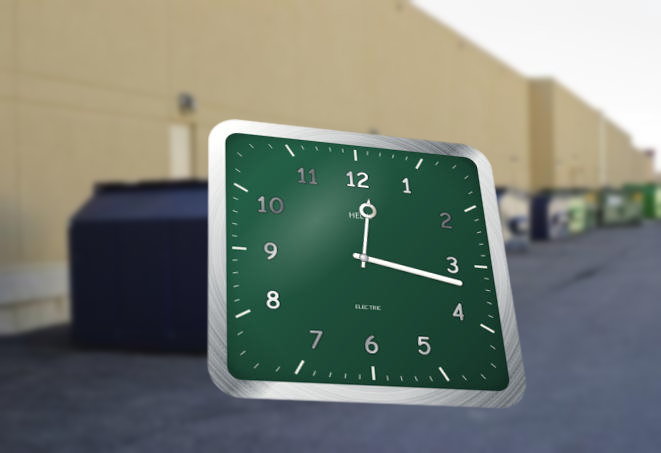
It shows **12:17**
